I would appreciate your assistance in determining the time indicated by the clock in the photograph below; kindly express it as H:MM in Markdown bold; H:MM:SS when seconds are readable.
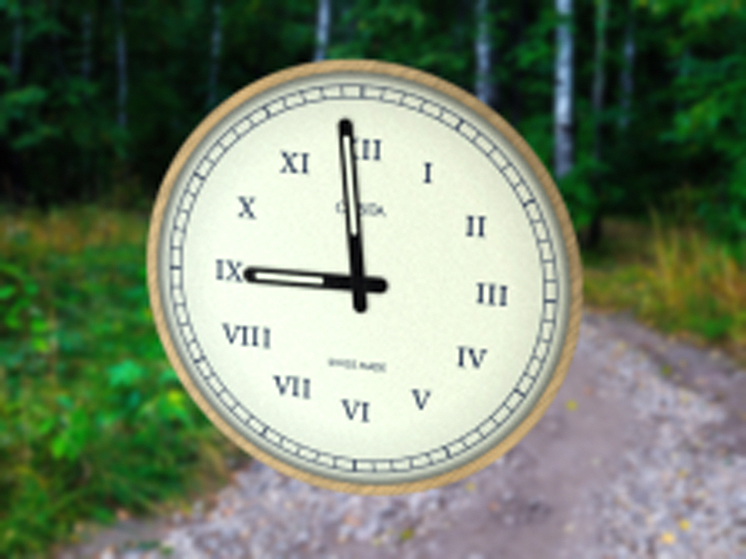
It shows **8:59**
